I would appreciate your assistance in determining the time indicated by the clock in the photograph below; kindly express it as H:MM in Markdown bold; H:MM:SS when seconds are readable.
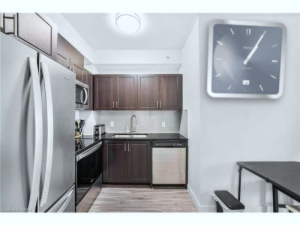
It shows **1:05**
